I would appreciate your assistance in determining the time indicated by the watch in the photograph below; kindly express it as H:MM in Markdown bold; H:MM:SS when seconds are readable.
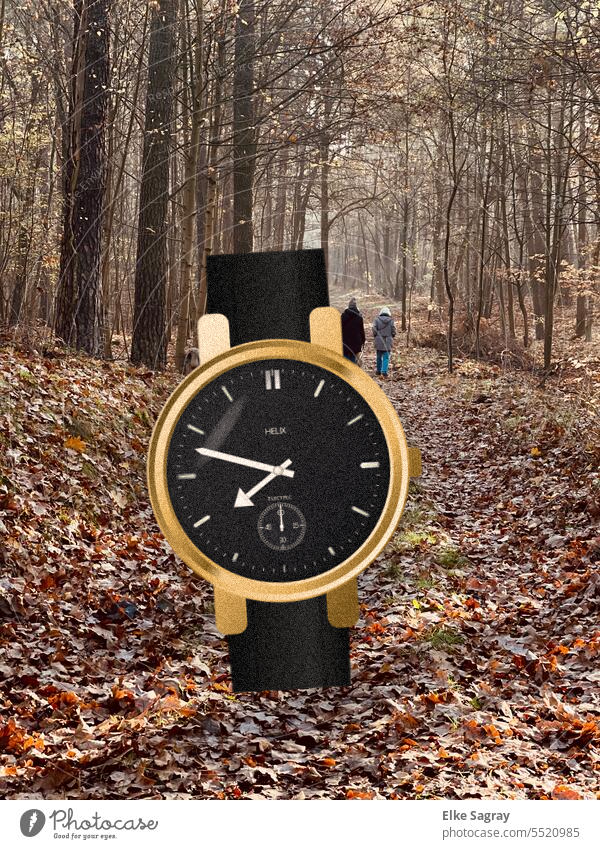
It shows **7:48**
